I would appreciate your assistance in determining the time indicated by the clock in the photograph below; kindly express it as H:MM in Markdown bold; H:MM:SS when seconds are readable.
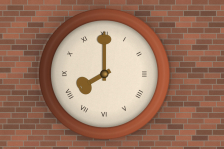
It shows **8:00**
